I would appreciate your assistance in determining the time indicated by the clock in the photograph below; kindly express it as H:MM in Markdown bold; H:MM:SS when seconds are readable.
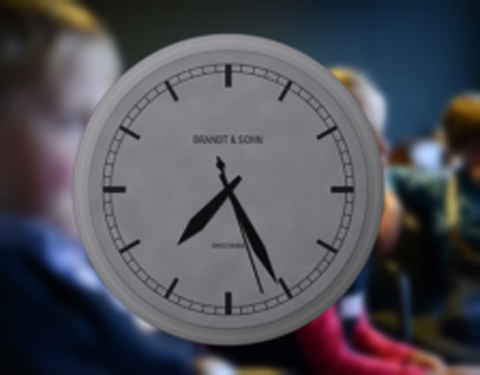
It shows **7:25:27**
